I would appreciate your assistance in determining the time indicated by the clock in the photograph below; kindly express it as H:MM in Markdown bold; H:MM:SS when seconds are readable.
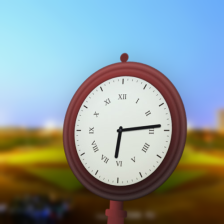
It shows **6:14**
